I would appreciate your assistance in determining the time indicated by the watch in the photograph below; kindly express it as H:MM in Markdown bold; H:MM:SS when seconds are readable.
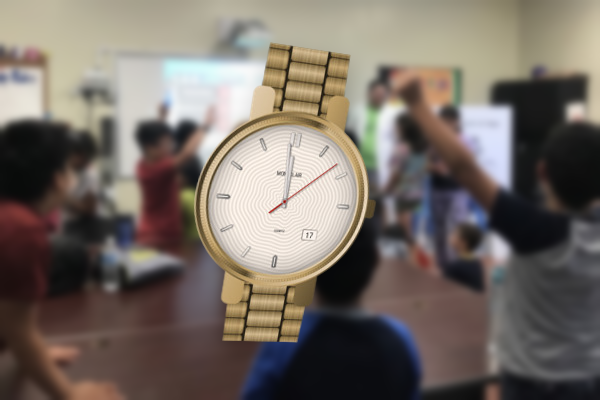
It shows **11:59:08**
